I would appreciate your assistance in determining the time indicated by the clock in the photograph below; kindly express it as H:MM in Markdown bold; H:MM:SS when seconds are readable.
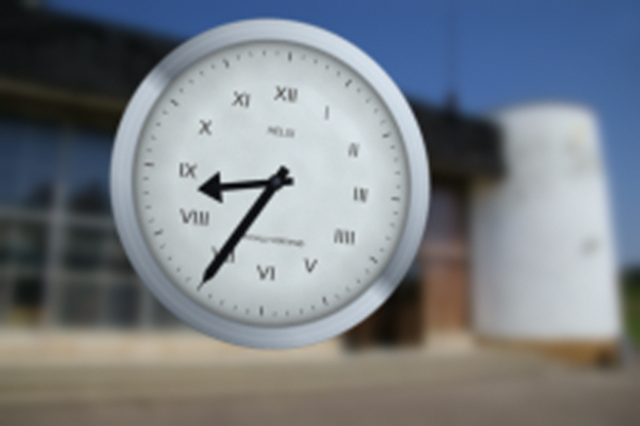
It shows **8:35**
